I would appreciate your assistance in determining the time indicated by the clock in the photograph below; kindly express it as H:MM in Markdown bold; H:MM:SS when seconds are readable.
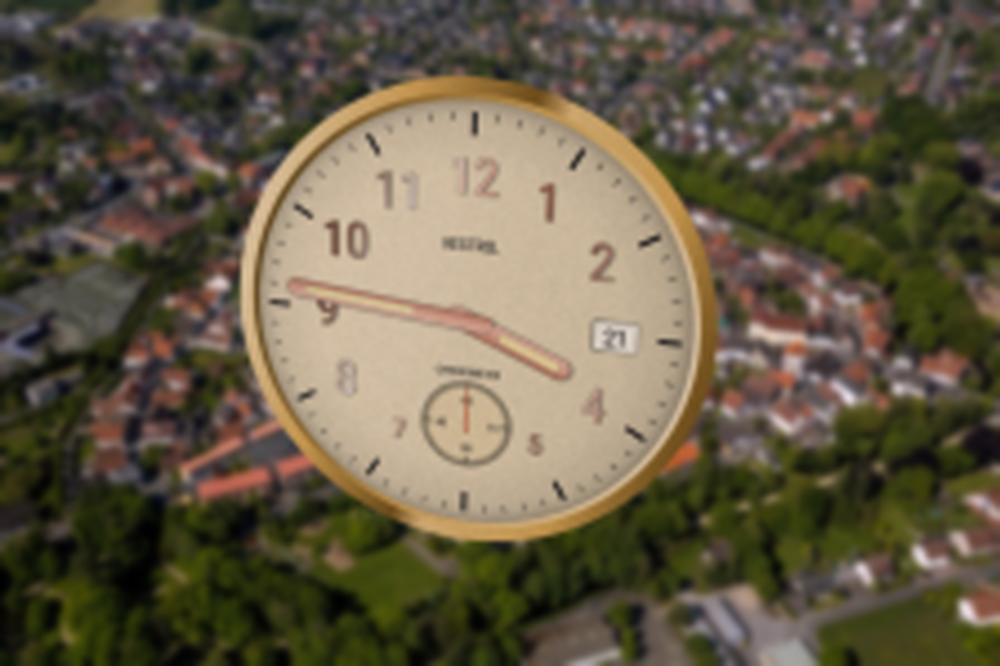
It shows **3:46**
